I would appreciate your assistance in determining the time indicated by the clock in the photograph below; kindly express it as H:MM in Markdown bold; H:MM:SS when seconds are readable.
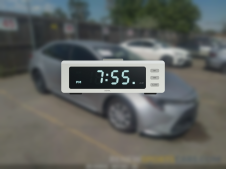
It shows **7:55**
